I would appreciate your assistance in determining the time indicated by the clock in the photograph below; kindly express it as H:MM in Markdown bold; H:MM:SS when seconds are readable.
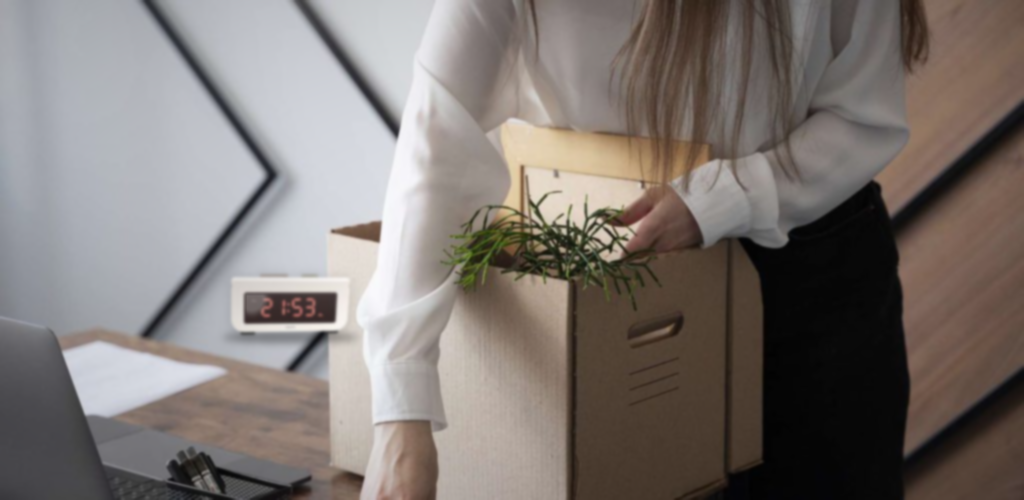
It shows **21:53**
